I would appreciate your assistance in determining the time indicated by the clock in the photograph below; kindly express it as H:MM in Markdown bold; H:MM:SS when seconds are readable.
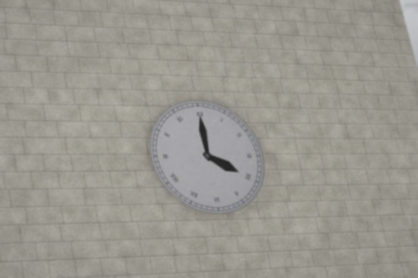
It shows **4:00**
